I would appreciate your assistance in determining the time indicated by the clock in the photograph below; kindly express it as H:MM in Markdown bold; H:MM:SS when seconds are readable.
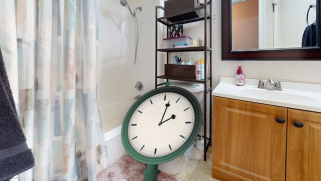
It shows **2:02**
